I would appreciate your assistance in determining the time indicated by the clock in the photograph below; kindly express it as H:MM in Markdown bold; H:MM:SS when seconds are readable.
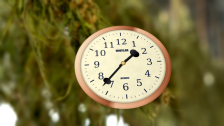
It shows **1:37**
